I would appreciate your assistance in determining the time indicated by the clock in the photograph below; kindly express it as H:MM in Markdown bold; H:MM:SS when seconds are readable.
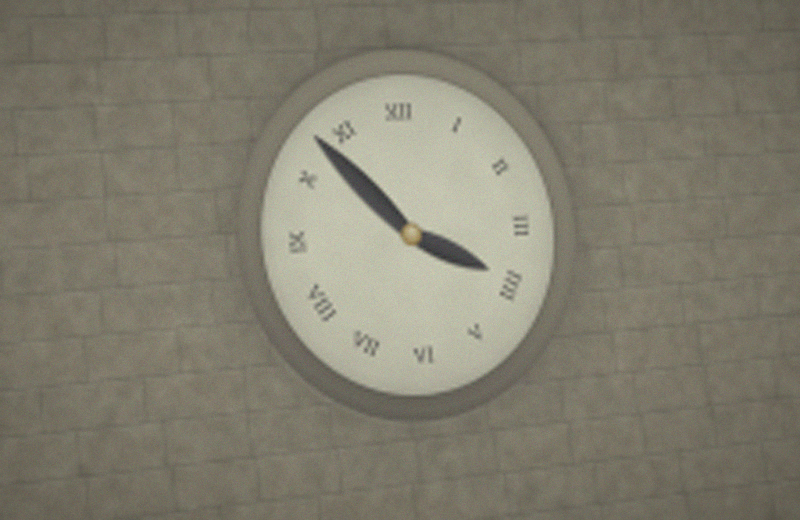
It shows **3:53**
